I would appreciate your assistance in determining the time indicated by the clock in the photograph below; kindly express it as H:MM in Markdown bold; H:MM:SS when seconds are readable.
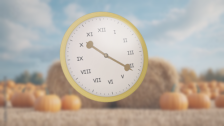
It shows **10:21**
